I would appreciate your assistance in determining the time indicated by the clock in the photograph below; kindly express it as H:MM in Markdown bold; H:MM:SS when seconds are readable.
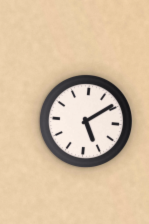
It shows **5:09**
